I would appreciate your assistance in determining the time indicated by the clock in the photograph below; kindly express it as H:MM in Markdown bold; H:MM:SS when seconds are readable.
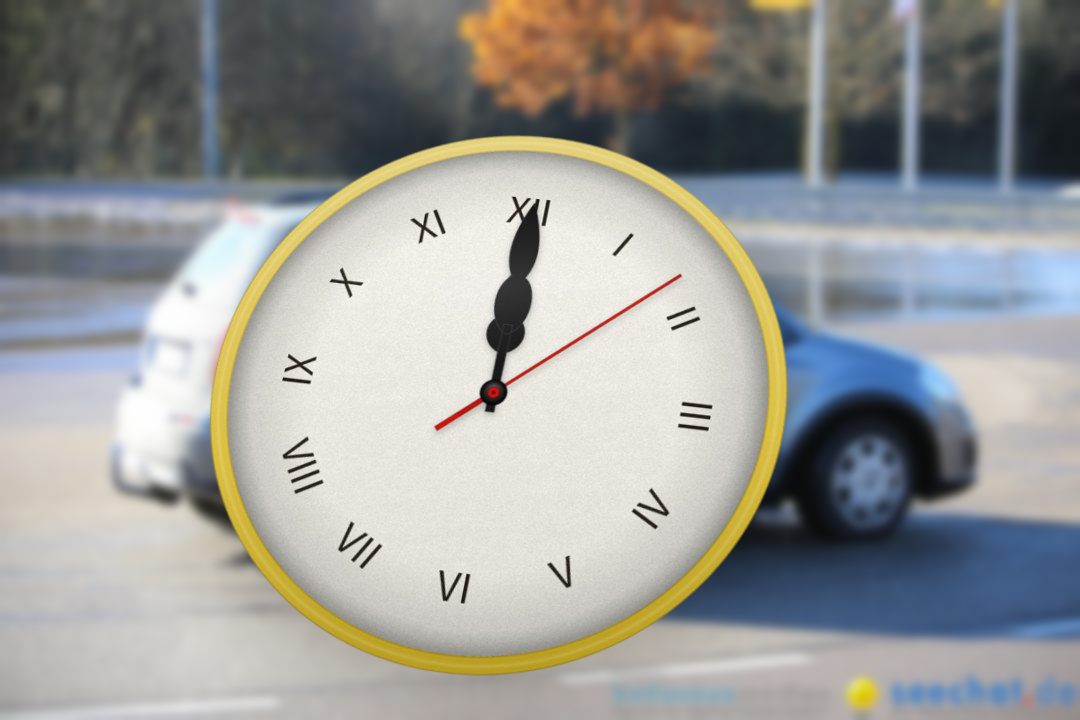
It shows **12:00:08**
